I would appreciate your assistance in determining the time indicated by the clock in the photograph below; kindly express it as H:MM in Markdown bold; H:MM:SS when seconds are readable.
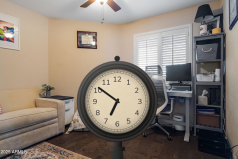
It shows **6:51**
